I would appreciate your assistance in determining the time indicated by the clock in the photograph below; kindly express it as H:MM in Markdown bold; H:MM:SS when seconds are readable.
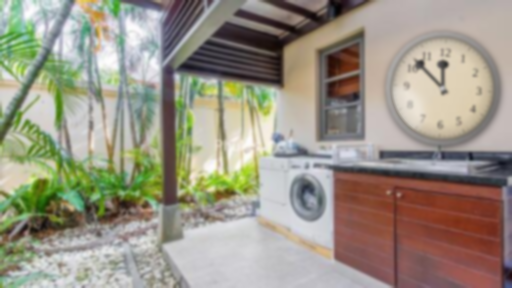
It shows **11:52**
